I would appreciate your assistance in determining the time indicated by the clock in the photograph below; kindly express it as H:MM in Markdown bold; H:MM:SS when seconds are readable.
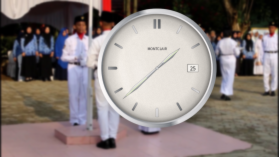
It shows **1:38**
